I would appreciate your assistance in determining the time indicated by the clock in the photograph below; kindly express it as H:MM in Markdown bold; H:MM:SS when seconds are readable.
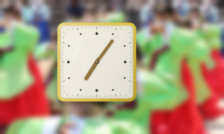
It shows **7:06**
